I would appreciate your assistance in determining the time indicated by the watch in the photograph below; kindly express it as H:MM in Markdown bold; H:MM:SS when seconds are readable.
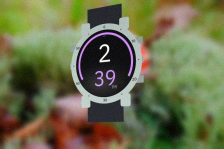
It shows **2:39**
